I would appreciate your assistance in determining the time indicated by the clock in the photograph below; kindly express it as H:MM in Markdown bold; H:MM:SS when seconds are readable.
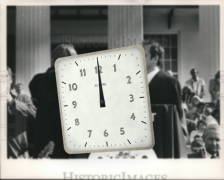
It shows **12:00**
